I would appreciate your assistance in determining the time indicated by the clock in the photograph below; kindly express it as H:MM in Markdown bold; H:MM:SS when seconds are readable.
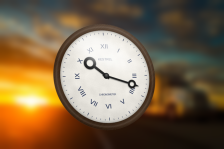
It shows **10:18**
